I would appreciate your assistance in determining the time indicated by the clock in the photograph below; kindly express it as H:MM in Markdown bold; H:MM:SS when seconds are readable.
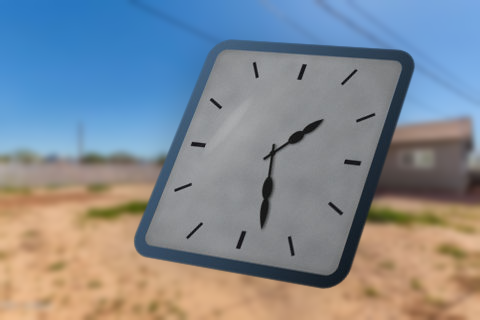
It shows **1:28**
